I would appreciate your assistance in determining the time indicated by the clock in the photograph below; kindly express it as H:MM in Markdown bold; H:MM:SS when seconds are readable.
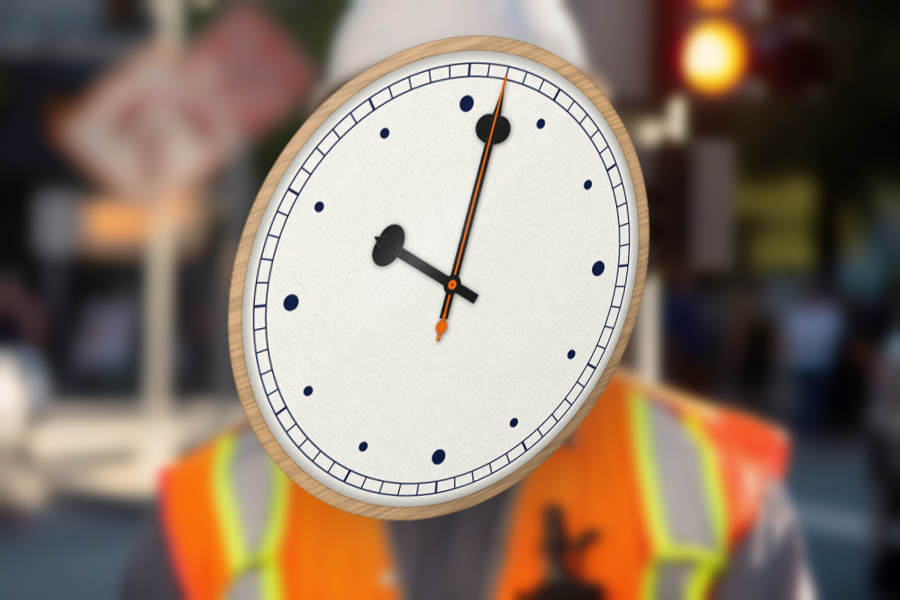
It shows **10:02:02**
